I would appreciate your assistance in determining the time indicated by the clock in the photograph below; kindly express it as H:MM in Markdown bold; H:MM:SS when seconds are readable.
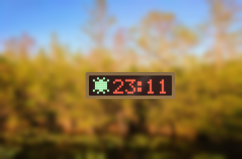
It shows **23:11**
